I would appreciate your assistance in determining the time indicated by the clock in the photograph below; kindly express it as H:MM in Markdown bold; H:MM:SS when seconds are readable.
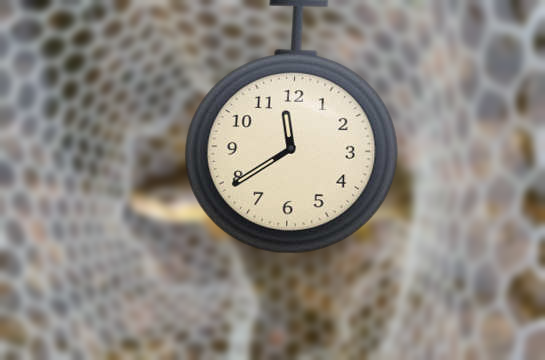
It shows **11:39**
